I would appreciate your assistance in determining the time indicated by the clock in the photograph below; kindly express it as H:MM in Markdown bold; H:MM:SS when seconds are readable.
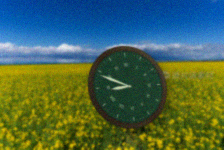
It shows **8:49**
